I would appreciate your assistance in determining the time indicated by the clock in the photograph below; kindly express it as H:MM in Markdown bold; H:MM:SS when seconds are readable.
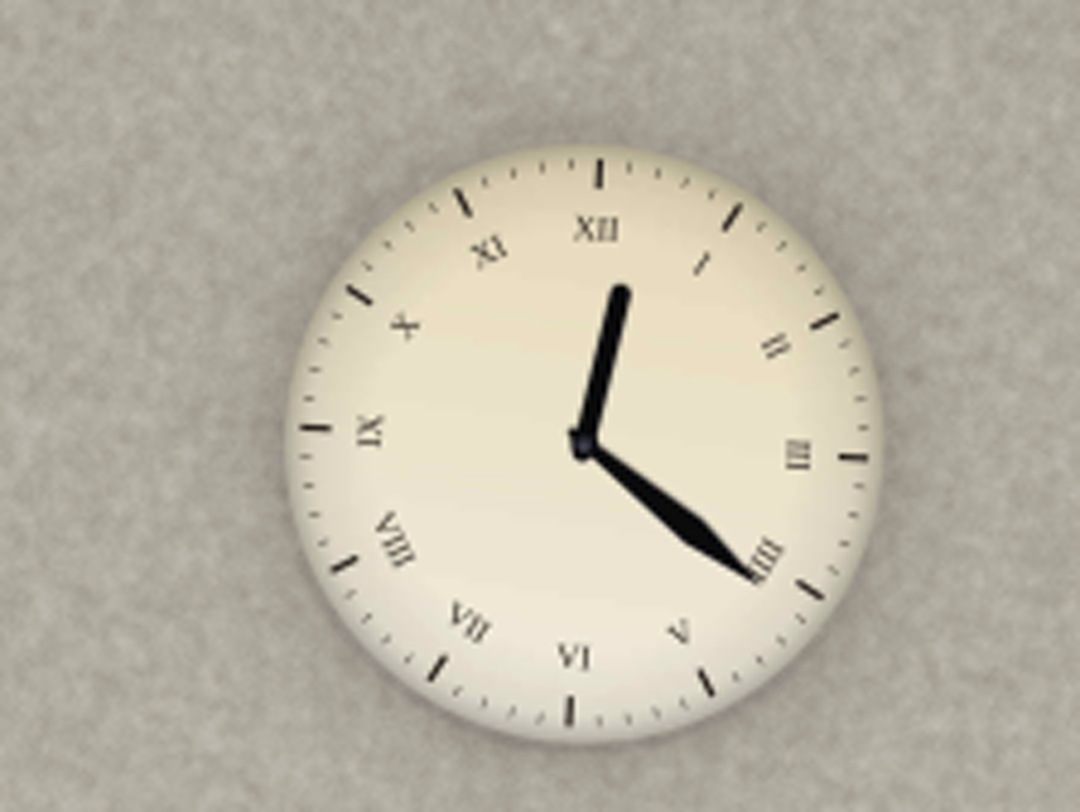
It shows **12:21**
